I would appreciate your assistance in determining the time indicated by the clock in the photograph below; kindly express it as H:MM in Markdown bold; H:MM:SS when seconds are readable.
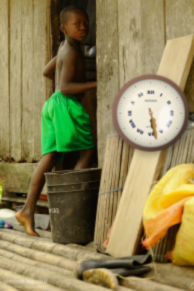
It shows **5:28**
